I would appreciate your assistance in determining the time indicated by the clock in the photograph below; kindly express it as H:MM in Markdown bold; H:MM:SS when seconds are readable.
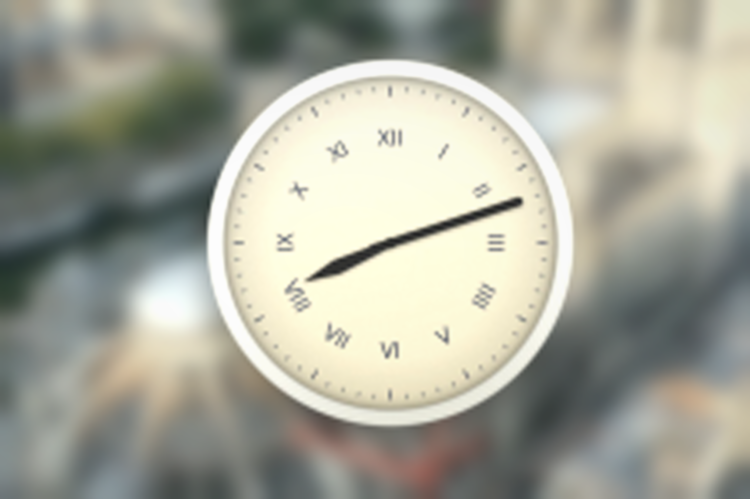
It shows **8:12**
